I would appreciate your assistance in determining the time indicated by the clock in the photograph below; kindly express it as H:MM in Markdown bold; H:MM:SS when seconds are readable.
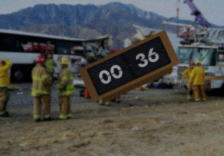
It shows **0:36**
